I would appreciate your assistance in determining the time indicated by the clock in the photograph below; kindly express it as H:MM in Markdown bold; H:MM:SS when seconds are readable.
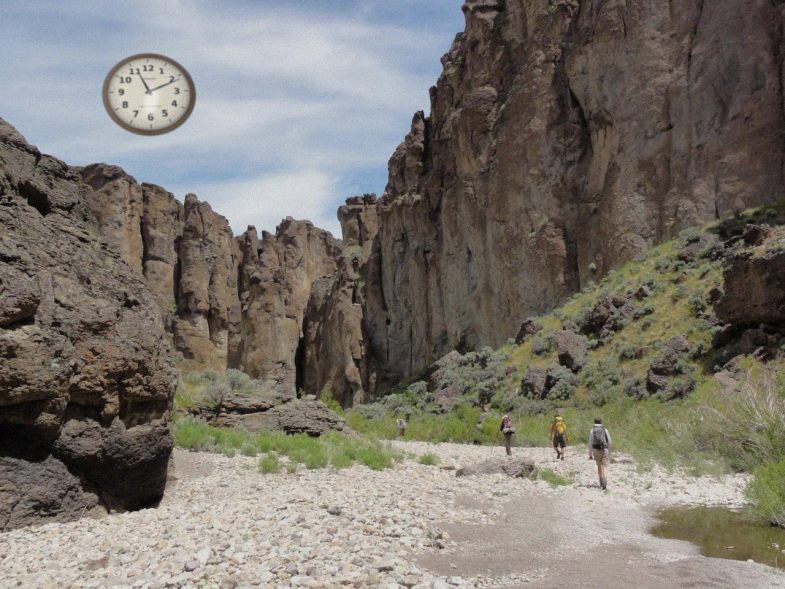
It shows **11:11**
